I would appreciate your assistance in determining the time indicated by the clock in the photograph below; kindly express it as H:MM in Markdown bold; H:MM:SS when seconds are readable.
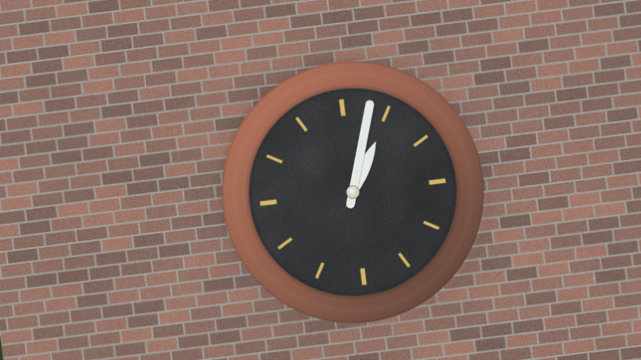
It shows **1:03**
